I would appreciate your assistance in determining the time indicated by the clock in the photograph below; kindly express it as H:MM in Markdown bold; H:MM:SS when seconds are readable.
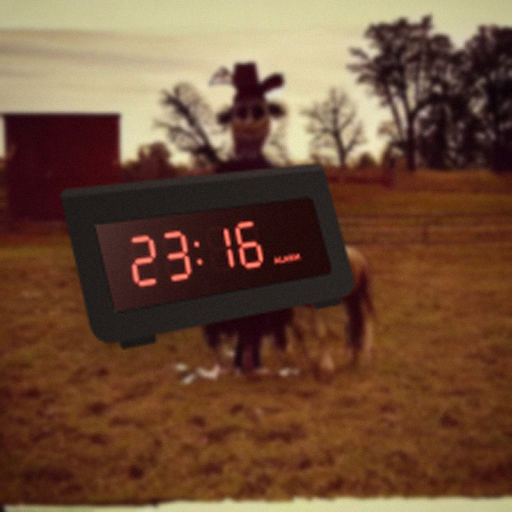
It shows **23:16**
